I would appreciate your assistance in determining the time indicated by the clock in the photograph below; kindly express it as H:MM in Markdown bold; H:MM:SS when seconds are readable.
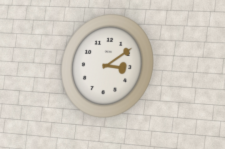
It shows **3:09**
